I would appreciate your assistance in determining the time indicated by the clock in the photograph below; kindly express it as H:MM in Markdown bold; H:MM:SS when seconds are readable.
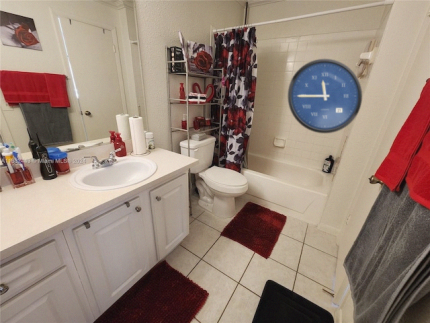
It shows **11:45**
